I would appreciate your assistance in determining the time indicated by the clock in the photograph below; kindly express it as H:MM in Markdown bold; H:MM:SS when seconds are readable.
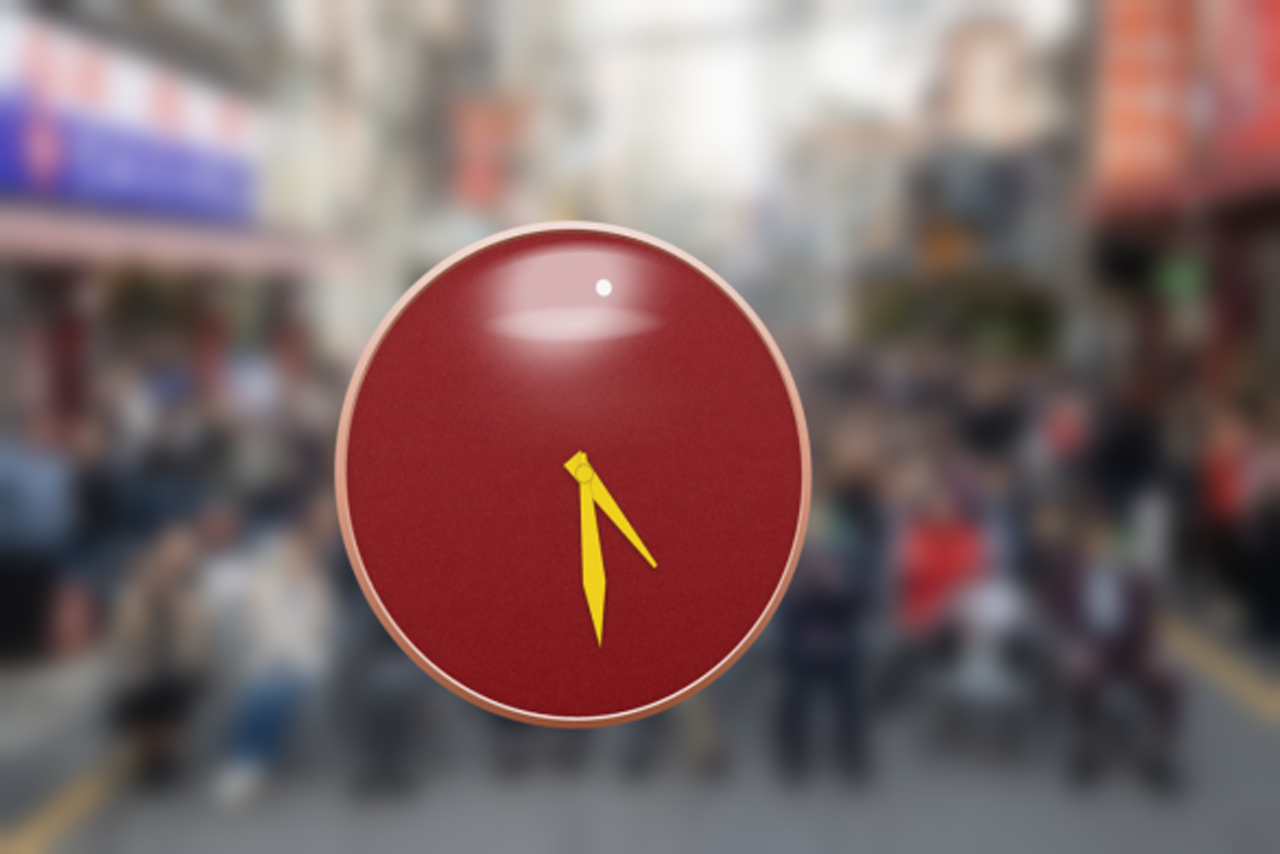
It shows **4:28**
